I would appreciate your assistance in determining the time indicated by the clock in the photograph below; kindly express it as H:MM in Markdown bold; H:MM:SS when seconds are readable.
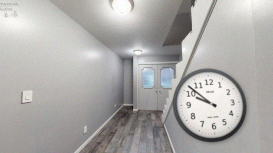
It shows **9:52**
